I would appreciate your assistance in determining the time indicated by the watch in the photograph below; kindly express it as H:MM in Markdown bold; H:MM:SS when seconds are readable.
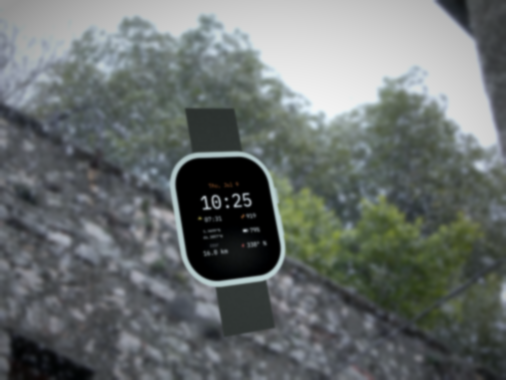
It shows **10:25**
